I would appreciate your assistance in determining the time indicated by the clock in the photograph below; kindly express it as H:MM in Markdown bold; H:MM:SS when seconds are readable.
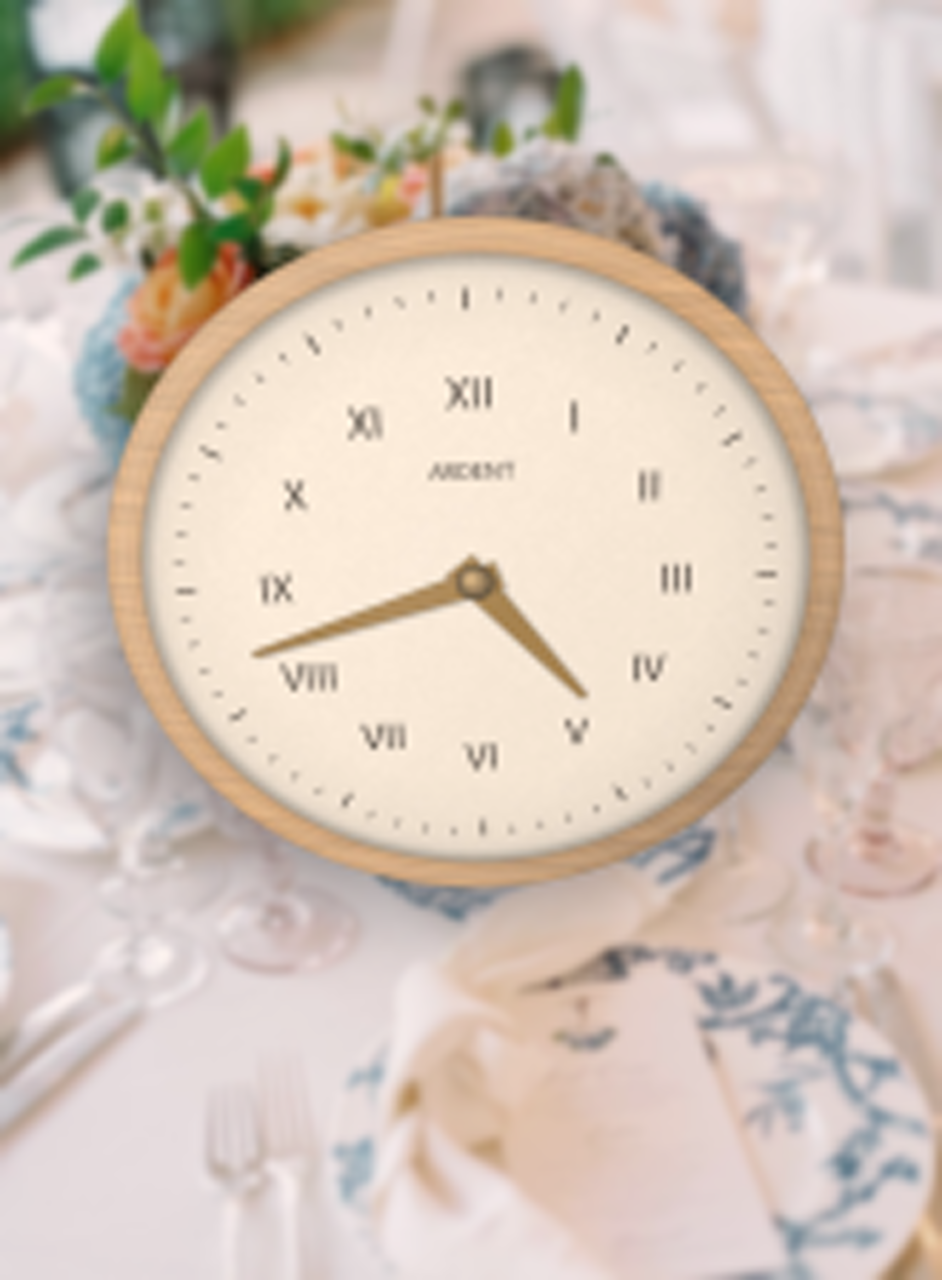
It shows **4:42**
